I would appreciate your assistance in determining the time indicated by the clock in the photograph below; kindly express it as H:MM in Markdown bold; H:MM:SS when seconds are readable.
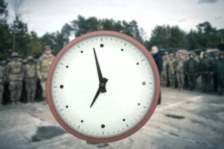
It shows **6:58**
